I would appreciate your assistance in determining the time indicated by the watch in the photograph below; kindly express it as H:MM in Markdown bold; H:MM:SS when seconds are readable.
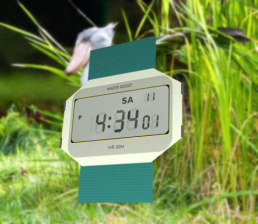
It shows **4:34:01**
